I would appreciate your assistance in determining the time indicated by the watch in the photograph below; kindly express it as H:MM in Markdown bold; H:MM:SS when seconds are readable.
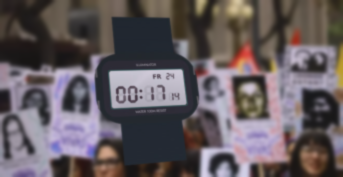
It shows **0:17**
